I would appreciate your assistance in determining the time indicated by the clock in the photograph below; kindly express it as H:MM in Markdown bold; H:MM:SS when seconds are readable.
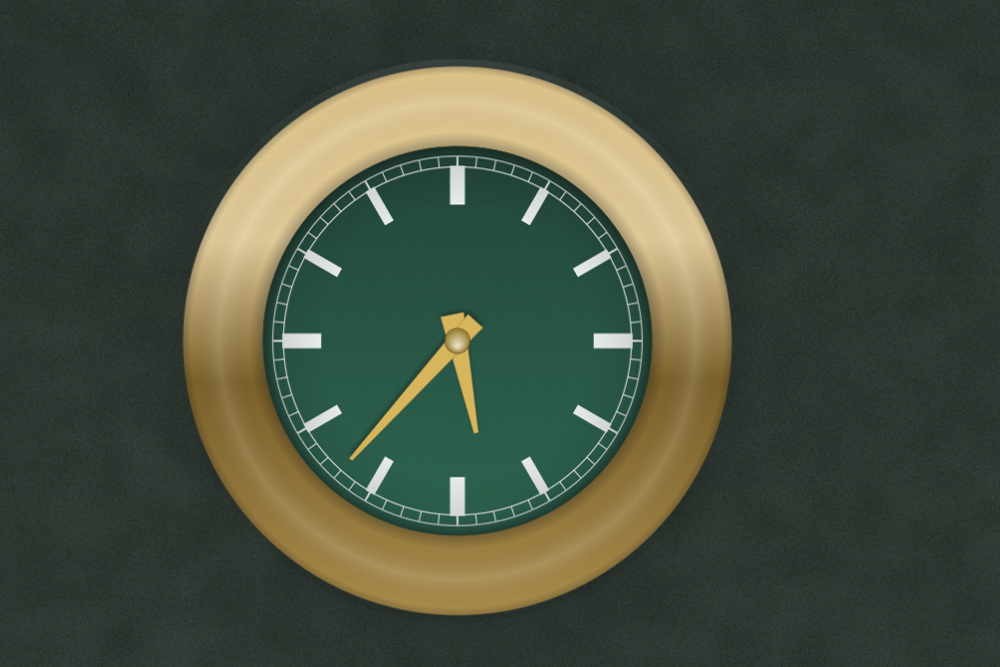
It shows **5:37**
